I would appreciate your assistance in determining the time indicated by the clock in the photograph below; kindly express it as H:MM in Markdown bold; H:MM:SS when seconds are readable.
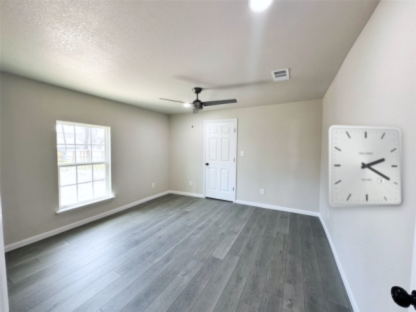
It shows **2:20**
